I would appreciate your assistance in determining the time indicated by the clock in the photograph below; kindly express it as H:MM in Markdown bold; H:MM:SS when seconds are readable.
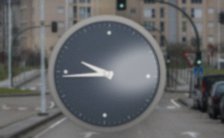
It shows **9:44**
